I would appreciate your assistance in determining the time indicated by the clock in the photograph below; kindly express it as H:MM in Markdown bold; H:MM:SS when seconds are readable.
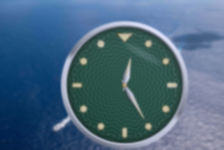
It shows **12:25**
